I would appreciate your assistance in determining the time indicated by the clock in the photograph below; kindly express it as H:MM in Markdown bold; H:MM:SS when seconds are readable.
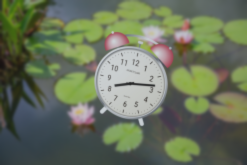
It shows **8:13**
